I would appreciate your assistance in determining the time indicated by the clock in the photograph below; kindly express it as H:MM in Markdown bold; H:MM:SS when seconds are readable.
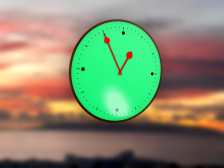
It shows **12:55**
